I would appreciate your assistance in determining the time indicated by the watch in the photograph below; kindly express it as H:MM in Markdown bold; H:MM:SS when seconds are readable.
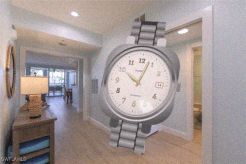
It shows **10:03**
